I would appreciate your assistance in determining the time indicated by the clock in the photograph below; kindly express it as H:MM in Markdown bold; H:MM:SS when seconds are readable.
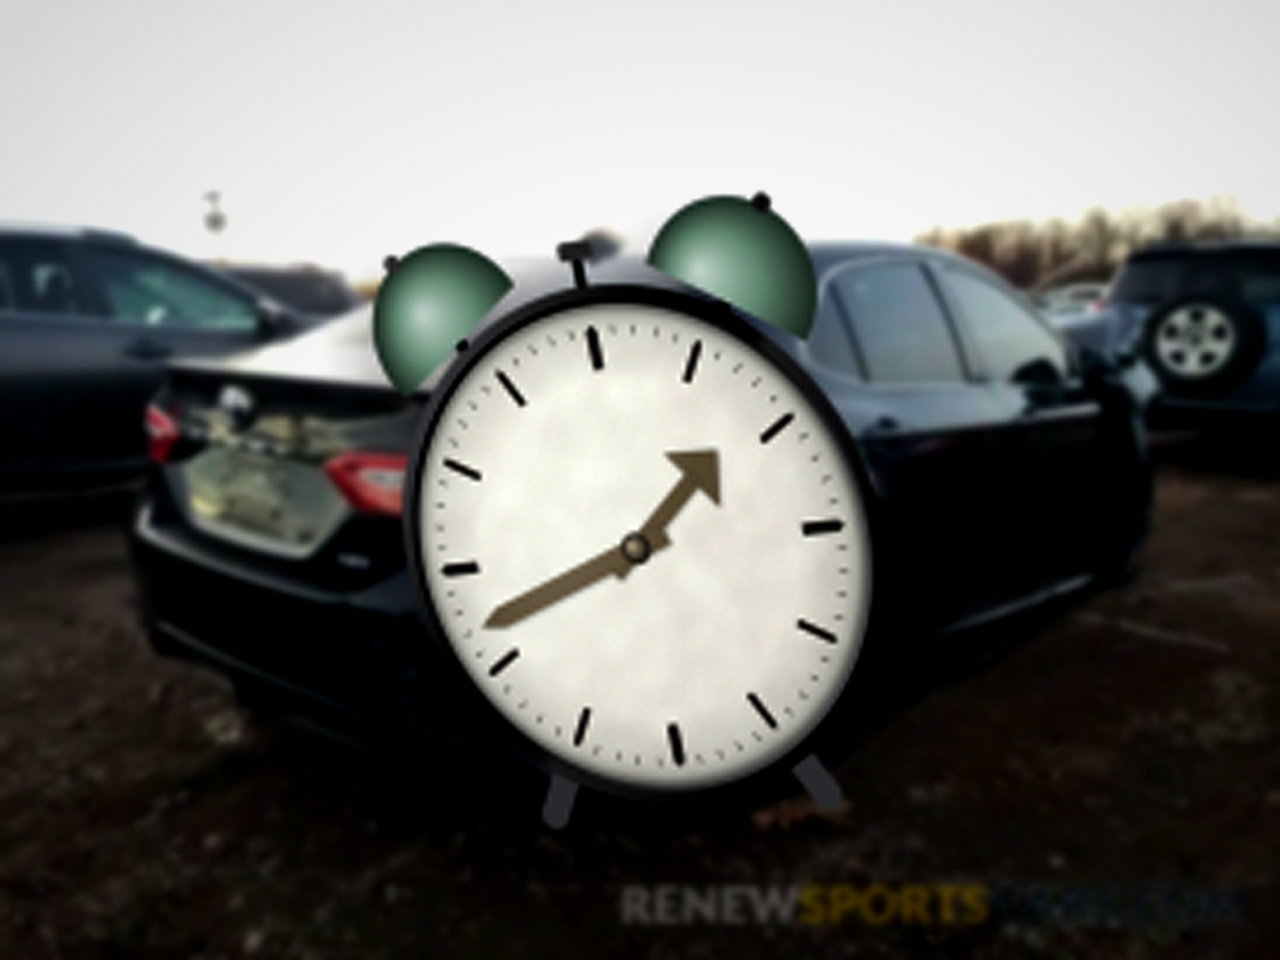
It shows **1:42**
